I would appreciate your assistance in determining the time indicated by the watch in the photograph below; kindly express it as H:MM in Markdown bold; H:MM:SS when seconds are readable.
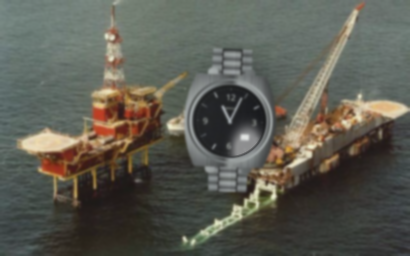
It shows **11:04**
